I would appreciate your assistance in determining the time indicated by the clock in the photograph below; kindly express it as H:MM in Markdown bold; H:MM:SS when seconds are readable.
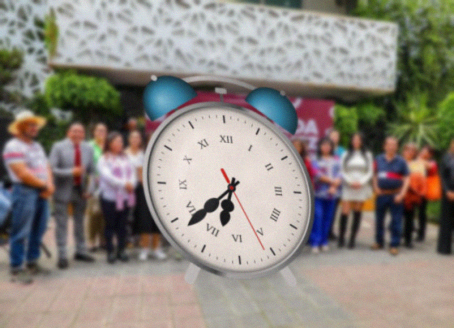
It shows **6:38:26**
